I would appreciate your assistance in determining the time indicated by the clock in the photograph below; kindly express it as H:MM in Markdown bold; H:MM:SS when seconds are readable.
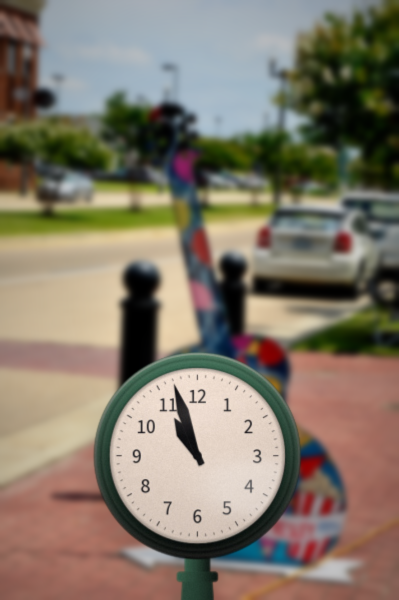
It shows **10:57**
